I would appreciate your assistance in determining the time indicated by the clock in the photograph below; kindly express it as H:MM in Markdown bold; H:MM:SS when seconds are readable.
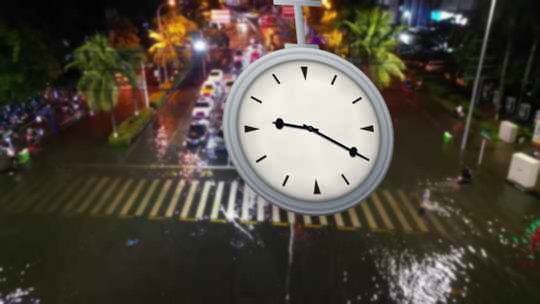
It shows **9:20**
